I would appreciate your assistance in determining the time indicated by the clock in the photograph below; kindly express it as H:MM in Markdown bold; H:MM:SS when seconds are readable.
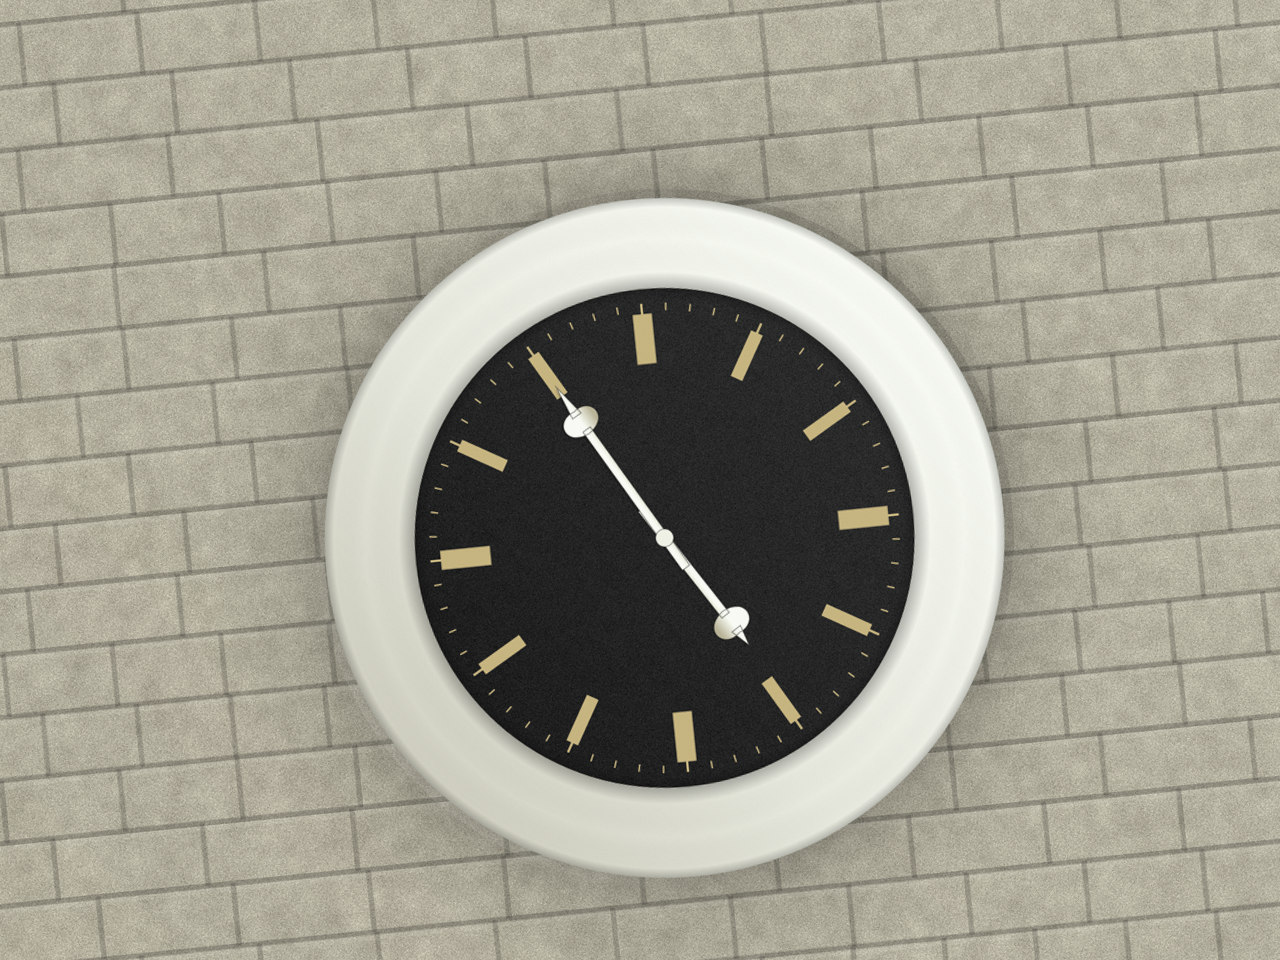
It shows **4:55**
